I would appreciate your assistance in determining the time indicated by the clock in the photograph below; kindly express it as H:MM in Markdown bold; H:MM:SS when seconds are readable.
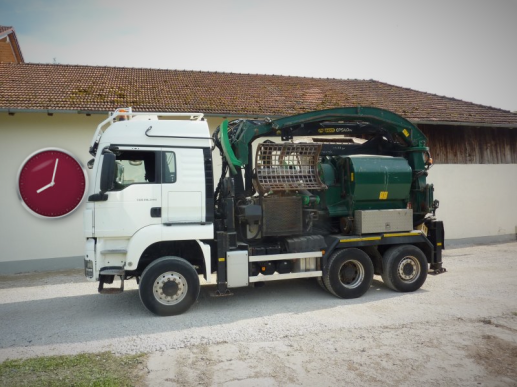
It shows **8:02**
